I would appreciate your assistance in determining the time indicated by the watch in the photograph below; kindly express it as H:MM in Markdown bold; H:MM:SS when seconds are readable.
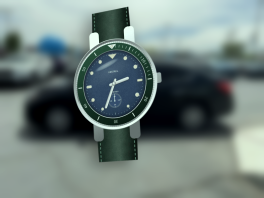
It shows **2:34**
